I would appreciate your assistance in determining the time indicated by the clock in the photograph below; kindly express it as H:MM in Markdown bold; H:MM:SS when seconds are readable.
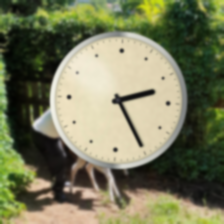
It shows **2:25**
